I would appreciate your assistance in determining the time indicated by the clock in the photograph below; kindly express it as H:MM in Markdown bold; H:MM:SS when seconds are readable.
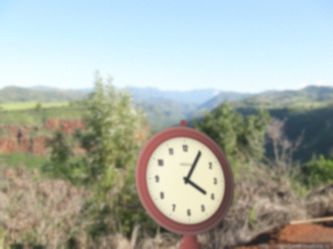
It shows **4:05**
